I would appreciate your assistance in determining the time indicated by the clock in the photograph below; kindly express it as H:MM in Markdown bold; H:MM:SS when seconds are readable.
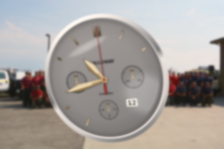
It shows **10:43**
